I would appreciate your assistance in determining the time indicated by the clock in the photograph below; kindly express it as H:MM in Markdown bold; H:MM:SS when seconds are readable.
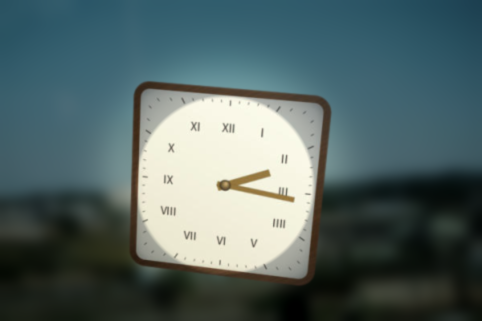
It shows **2:16**
